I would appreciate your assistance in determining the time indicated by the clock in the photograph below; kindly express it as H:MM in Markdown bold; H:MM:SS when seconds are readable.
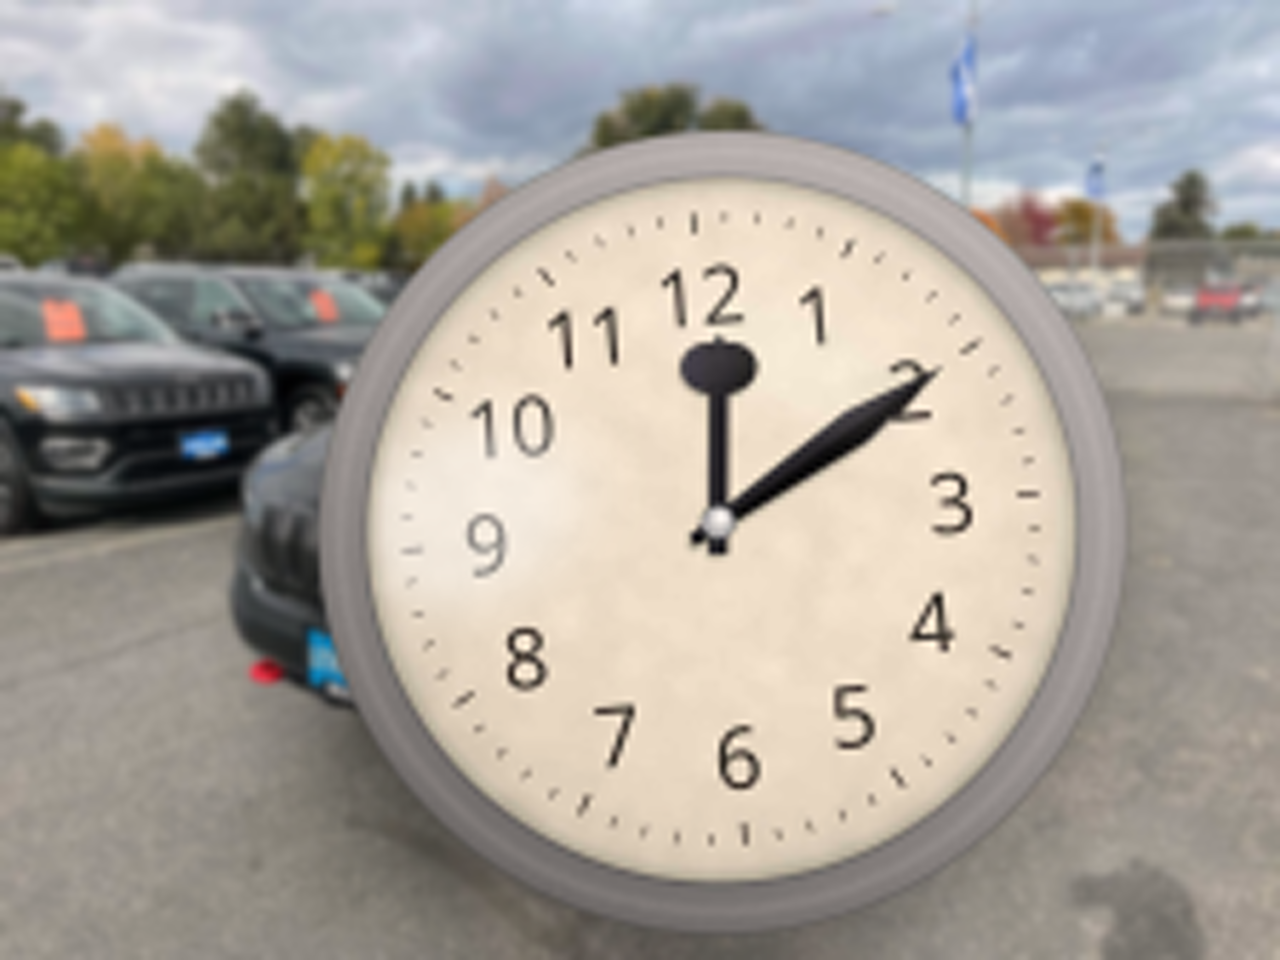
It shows **12:10**
